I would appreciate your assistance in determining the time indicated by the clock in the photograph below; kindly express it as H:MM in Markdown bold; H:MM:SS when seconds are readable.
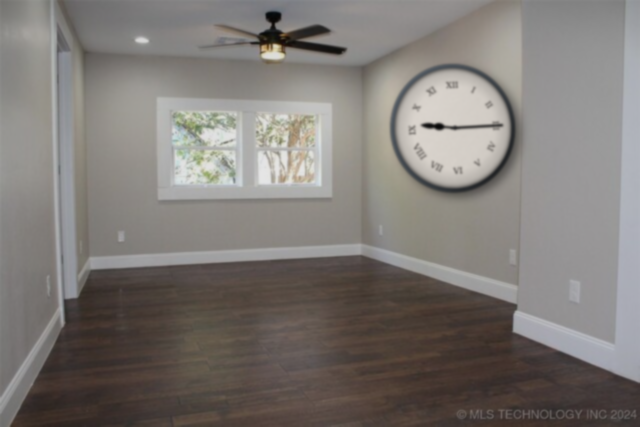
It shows **9:15**
